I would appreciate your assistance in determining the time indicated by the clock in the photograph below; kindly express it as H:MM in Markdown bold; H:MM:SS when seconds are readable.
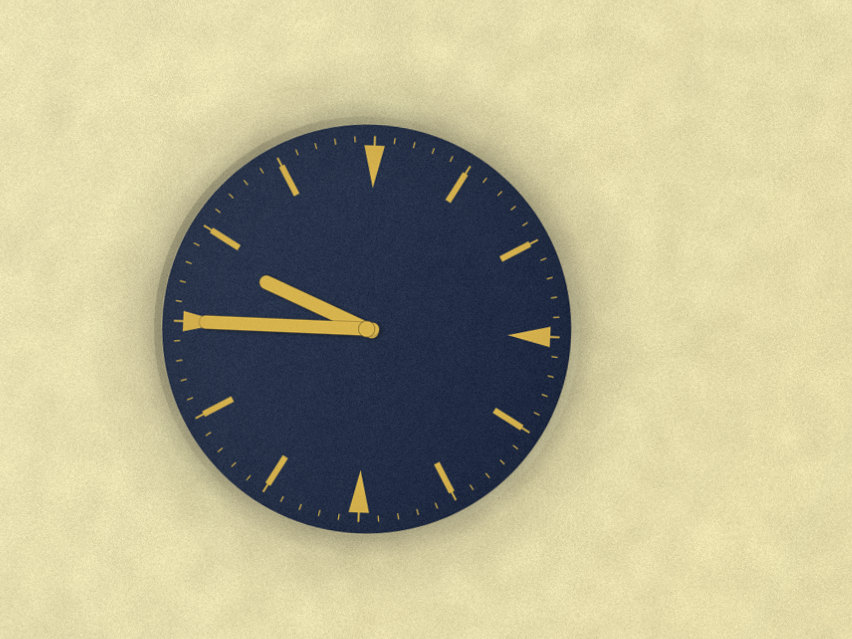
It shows **9:45**
